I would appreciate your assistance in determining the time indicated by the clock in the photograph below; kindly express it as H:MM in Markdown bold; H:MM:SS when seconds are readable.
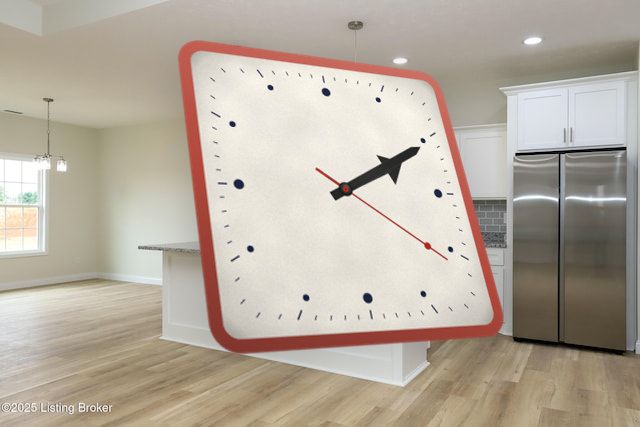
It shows **2:10:21**
